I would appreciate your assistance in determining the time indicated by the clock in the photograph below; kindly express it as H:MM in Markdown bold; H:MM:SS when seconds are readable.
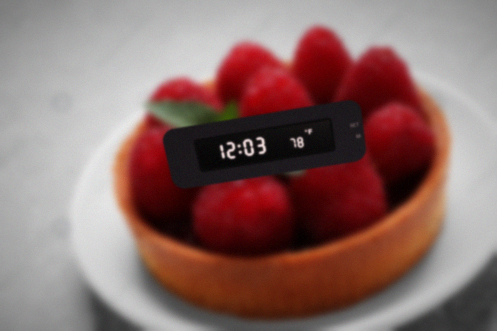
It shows **12:03**
